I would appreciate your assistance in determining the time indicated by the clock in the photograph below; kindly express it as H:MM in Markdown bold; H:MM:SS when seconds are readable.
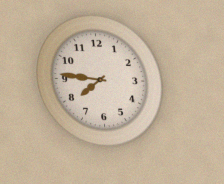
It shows **7:46**
